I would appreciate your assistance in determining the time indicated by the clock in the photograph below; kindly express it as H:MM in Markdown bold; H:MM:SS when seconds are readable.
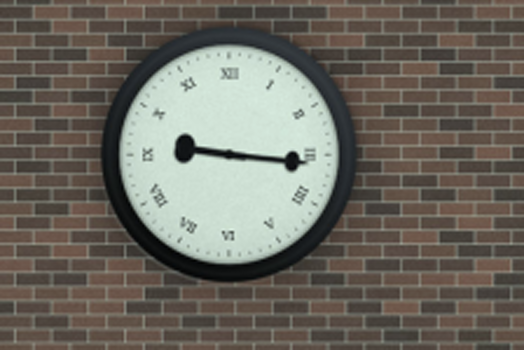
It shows **9:16**
